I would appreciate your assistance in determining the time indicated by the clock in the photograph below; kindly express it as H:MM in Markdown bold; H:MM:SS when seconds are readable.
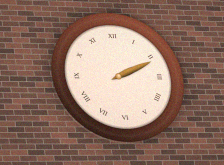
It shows **2:11**
